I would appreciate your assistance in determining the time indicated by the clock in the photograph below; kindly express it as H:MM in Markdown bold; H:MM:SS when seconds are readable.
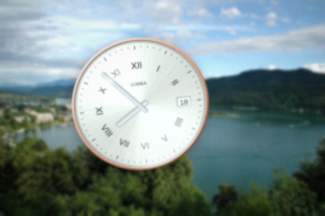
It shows **7:53**
